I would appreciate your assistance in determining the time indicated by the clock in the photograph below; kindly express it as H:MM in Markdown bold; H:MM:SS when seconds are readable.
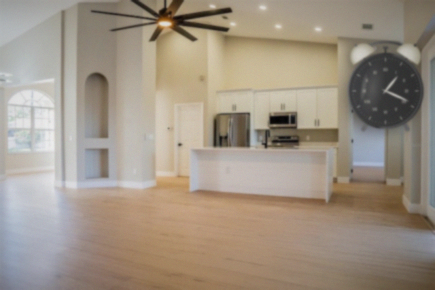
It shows **1:19**
